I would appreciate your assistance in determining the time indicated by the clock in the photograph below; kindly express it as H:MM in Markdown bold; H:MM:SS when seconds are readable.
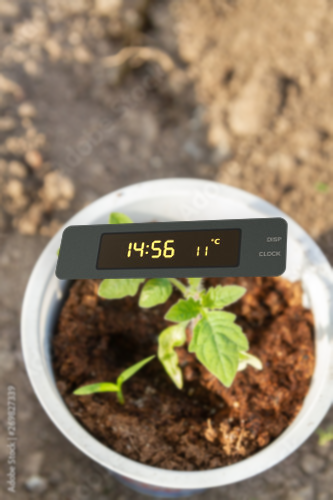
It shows **14:56**
